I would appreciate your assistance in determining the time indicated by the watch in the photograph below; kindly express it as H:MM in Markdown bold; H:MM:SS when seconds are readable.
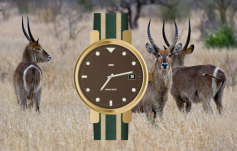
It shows **7:13**
